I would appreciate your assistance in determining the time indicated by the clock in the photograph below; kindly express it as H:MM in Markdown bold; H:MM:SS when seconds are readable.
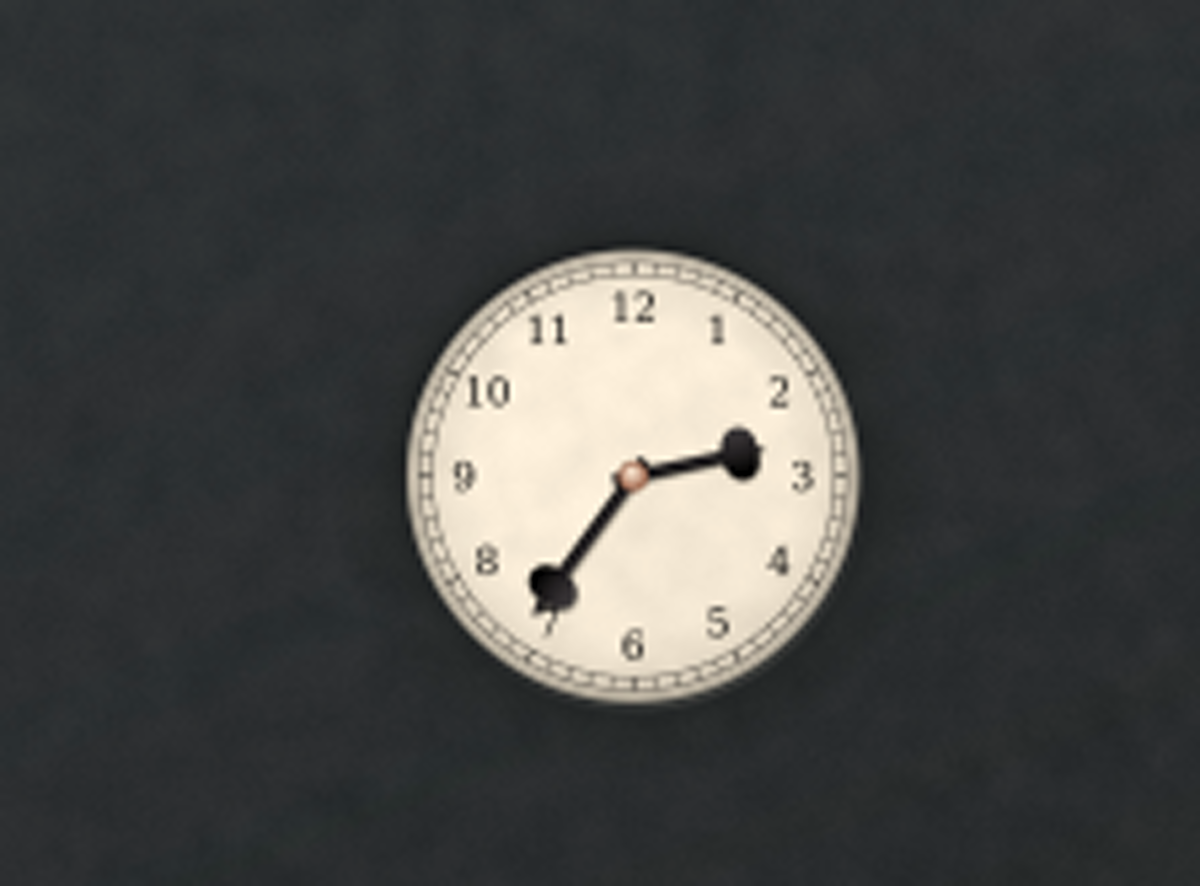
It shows **2:36**
